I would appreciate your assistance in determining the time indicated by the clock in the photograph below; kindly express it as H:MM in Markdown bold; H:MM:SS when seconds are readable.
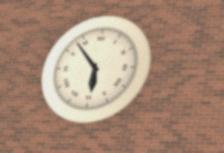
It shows **5:53**
